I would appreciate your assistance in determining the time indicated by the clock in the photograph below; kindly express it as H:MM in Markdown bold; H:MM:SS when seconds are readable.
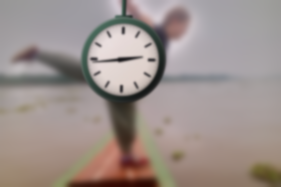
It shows **2:44**
